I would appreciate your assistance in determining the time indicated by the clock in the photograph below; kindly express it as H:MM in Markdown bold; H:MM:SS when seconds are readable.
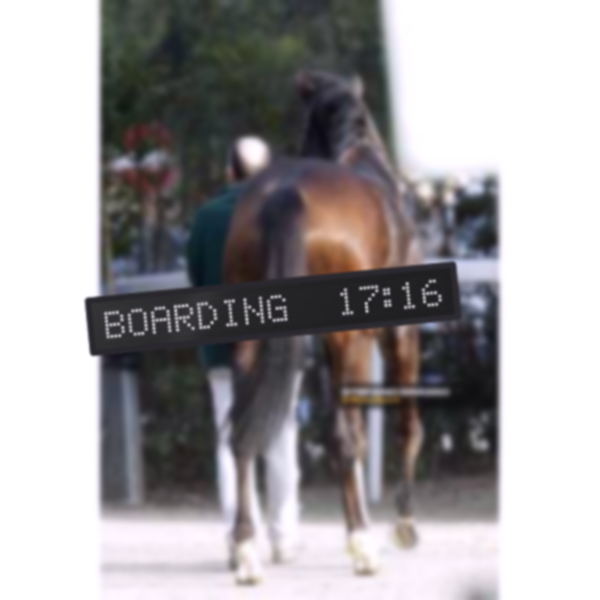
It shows **17:16**
